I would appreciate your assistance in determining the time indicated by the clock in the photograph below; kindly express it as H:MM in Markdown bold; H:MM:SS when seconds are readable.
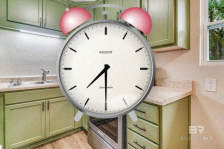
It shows **7:30**
